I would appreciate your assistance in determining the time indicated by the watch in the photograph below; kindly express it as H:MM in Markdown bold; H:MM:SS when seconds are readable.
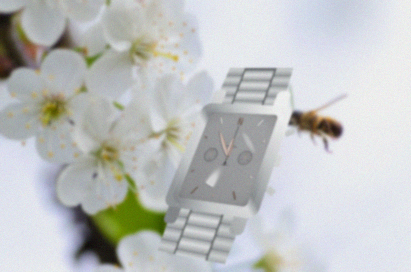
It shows **11:54**
